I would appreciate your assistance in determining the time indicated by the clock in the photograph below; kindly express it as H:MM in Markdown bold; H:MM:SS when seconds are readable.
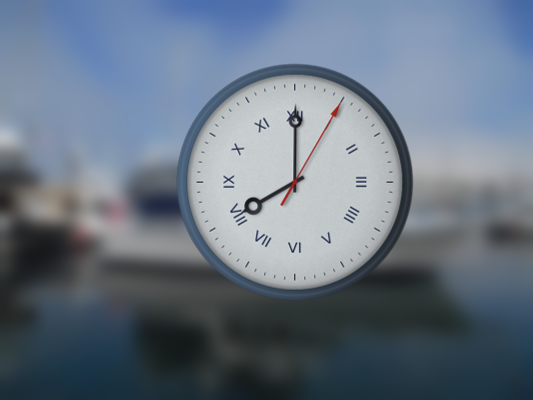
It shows **8:00:05**
